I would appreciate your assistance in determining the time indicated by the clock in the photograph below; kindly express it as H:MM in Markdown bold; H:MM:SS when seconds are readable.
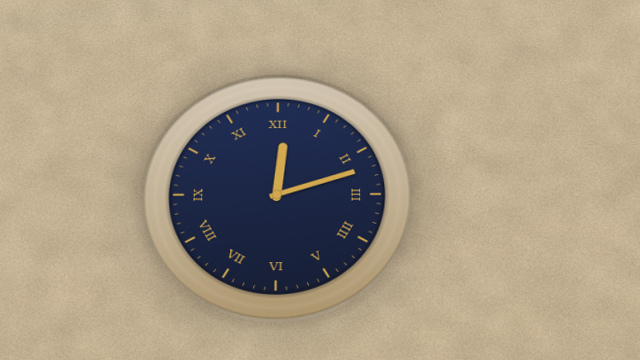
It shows **12:12**
